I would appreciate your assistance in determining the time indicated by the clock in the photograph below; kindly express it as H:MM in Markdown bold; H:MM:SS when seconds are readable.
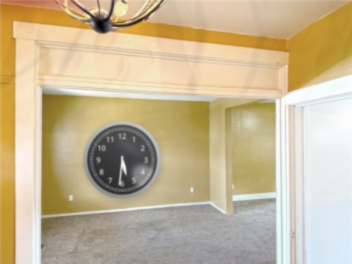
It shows **5:31**
